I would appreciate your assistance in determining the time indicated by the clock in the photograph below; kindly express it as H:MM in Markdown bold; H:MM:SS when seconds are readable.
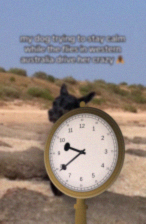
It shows **9:39**
